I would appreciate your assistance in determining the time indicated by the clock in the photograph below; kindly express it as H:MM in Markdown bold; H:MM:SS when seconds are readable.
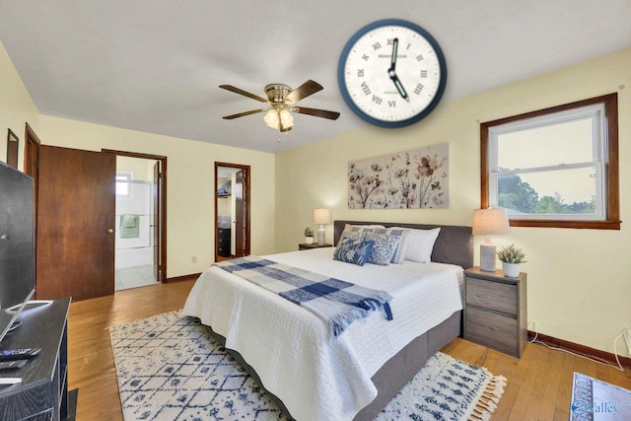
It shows **5:01**
